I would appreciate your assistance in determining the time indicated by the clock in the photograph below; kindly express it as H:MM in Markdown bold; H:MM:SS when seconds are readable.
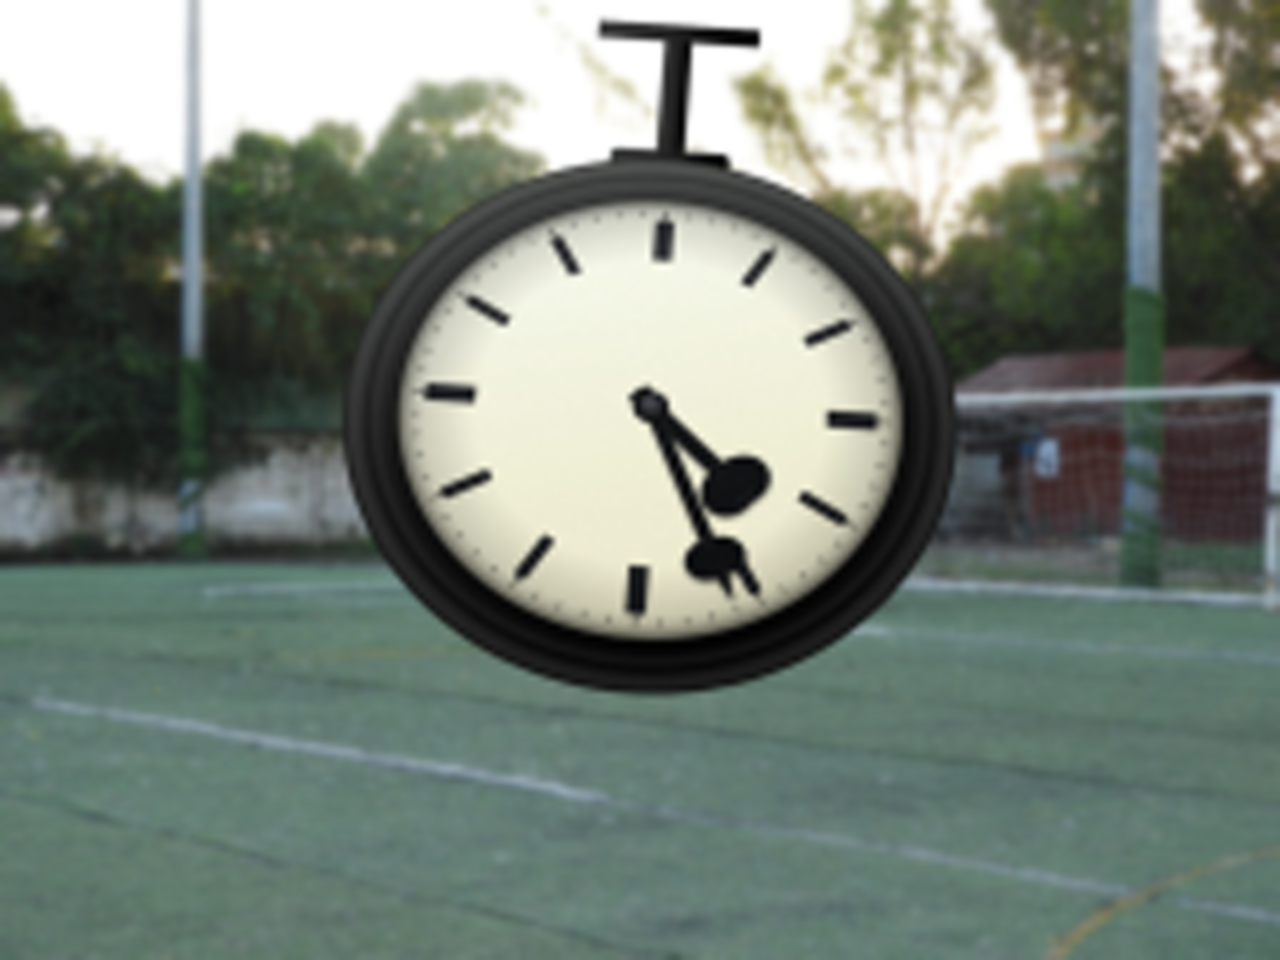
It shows **4:26**
